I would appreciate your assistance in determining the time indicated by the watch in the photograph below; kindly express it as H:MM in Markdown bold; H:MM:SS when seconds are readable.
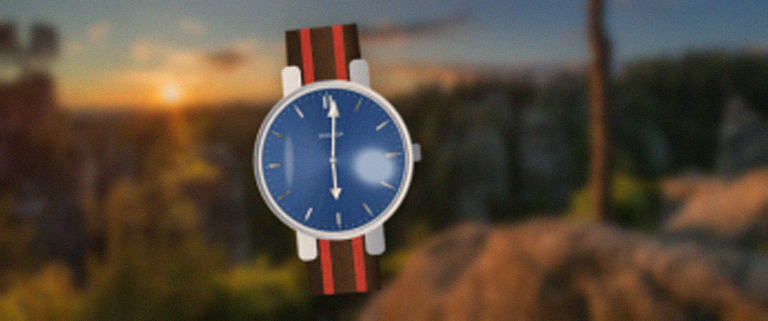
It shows **6:01**
